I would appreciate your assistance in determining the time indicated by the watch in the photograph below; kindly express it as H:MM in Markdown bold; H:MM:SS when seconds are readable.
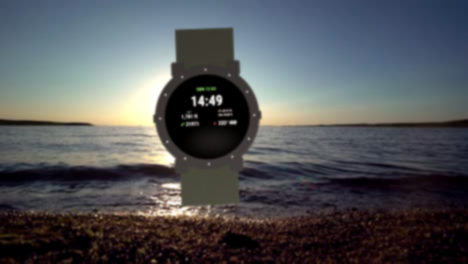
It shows **14:49**
